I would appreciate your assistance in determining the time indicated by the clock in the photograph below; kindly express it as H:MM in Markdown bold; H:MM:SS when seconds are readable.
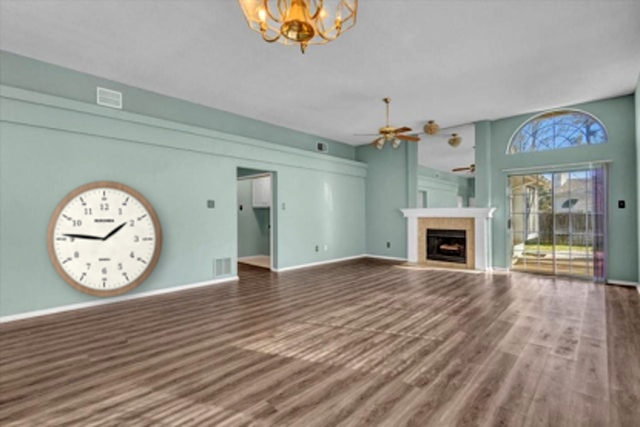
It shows **1:46**
